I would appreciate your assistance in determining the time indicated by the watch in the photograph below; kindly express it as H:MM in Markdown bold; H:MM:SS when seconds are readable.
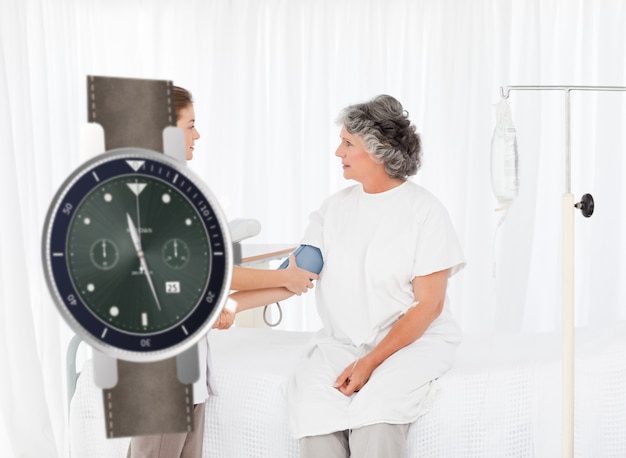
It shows **11:27**
